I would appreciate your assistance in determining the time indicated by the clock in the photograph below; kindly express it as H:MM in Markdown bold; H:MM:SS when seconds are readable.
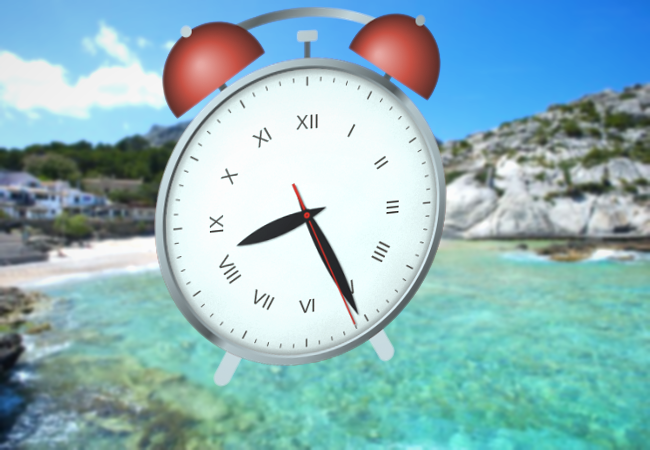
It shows **8:25:26**
